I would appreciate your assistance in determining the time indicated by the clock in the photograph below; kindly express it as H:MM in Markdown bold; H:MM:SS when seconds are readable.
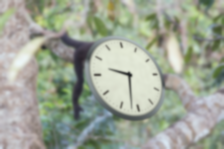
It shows **9:32**
